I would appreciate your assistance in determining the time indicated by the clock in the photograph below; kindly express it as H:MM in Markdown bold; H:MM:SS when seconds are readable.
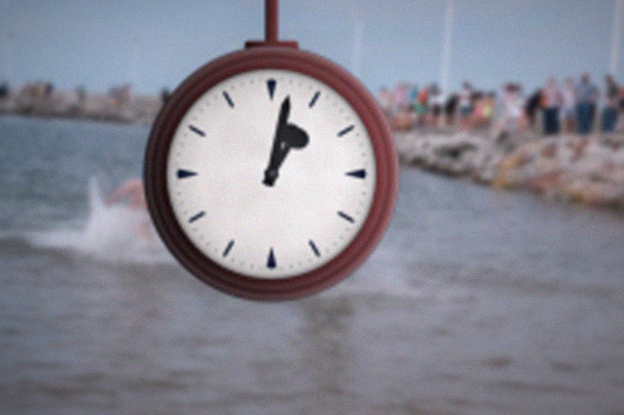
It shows **1:02**
